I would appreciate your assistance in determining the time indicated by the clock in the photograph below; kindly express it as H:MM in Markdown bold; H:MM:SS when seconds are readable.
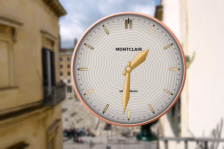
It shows **1:31**
